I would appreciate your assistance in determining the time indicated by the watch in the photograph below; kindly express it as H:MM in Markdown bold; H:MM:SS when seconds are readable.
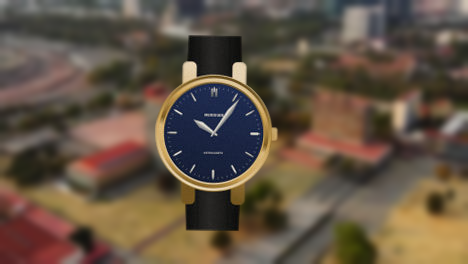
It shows **10:06**
